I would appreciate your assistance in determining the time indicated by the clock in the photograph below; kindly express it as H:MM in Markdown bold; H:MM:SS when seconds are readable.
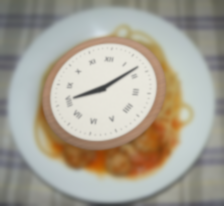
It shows **8:08**
